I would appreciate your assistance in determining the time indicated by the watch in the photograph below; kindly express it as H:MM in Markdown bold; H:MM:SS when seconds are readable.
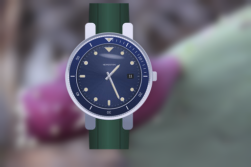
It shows **1:26**
